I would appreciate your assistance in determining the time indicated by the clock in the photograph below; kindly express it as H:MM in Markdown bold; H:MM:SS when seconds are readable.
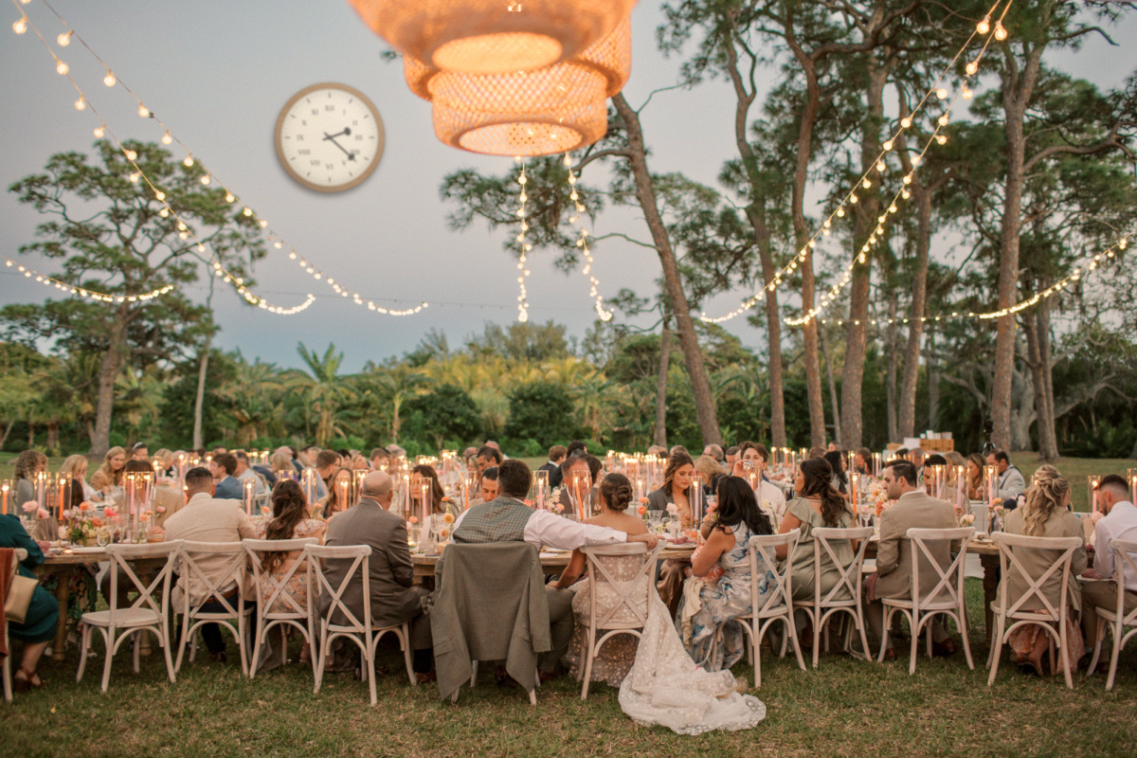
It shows **2:22**
